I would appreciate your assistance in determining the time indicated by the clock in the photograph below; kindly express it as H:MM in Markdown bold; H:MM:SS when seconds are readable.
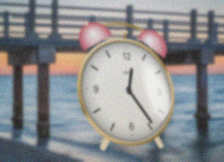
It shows **12:24**
